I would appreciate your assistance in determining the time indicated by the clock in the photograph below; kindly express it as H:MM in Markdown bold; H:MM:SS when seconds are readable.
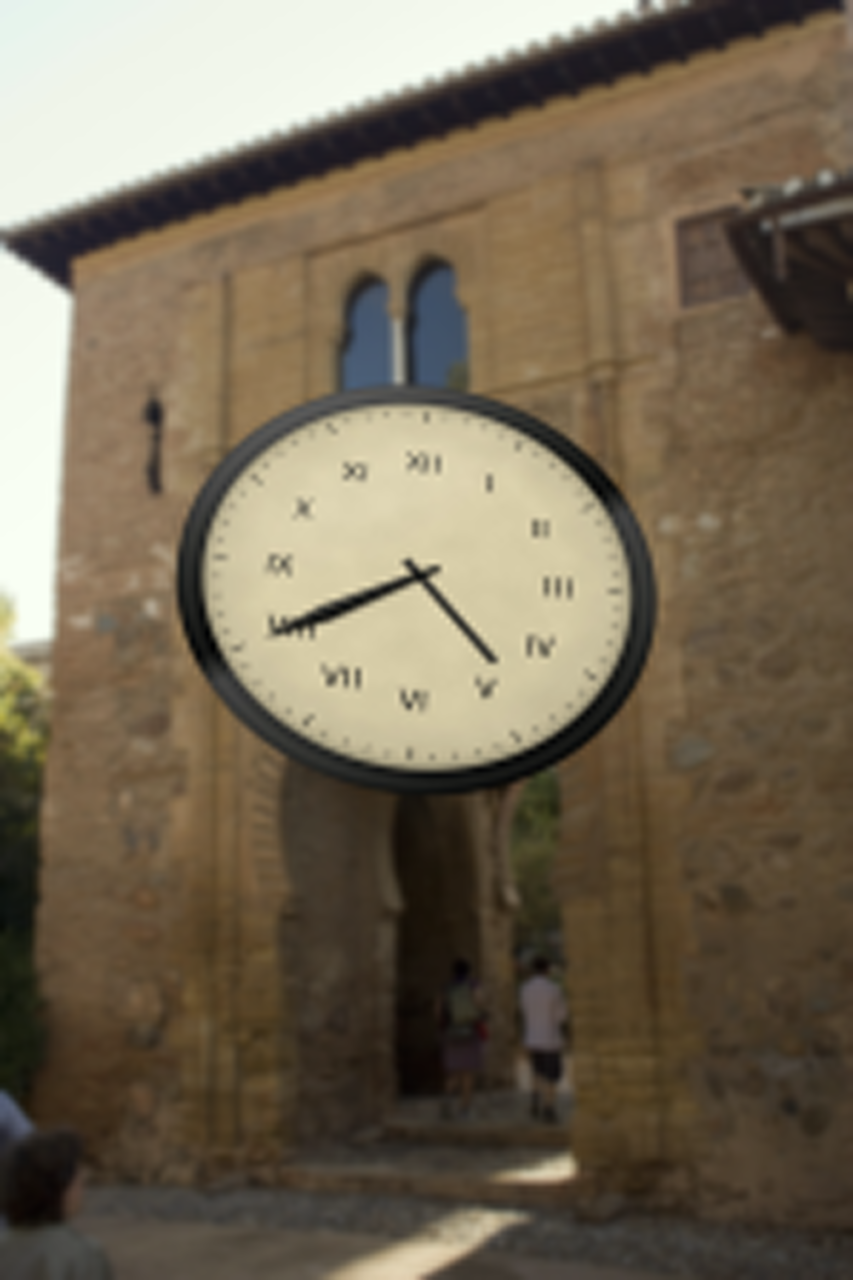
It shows **4:40**
